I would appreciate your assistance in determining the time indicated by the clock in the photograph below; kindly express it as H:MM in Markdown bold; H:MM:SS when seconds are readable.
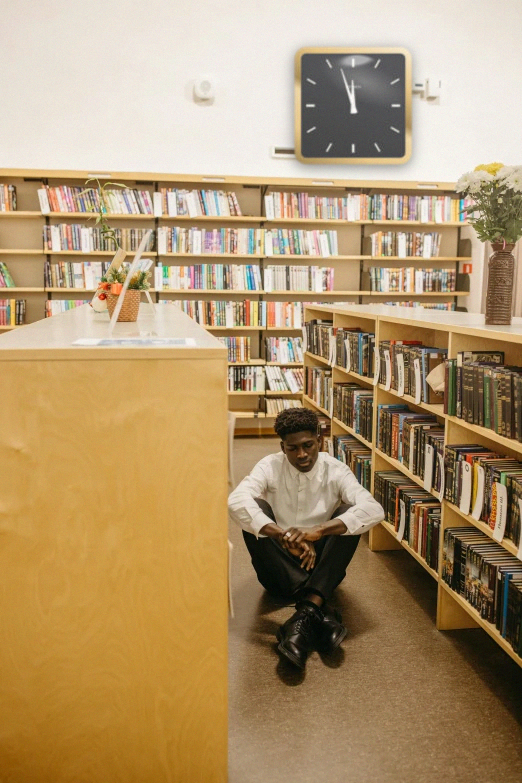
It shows **11:57**
